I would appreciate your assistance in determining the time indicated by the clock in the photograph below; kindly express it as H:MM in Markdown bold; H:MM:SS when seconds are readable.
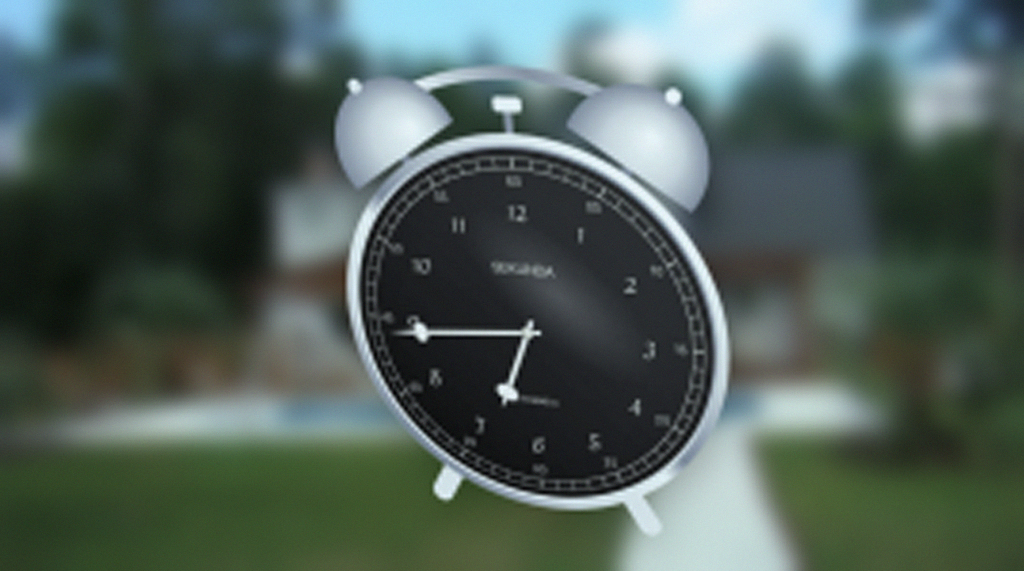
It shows **6:44**
